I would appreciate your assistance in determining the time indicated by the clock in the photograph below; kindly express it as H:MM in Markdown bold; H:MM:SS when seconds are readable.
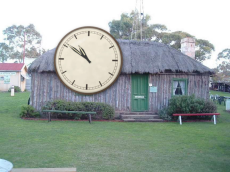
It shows **10:51**
